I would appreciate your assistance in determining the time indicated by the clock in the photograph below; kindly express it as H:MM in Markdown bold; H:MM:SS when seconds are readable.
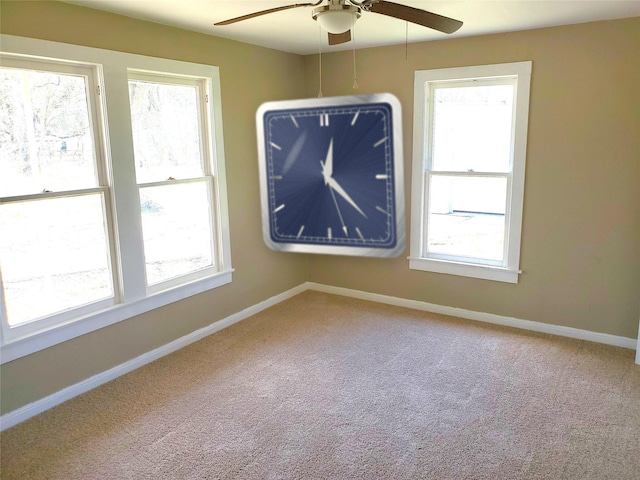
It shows **12:22:27**
